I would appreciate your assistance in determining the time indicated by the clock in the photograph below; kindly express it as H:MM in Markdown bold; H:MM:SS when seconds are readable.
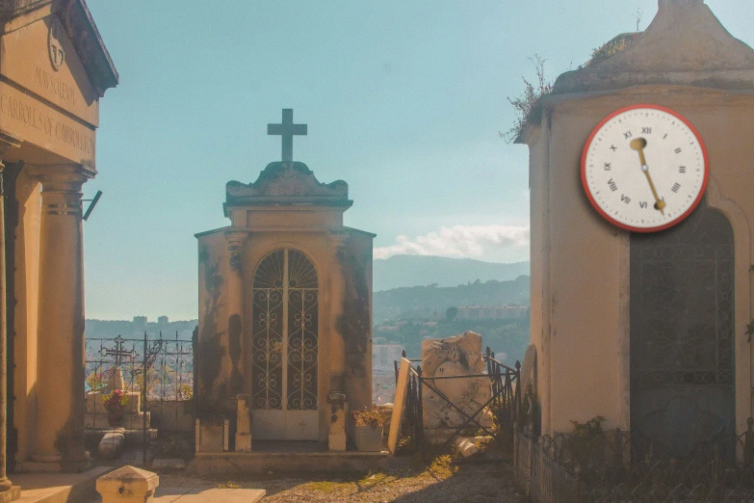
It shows **11:26**
